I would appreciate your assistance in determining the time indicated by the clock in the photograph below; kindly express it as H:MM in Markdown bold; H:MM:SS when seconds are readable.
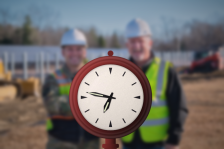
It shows **6:47**
